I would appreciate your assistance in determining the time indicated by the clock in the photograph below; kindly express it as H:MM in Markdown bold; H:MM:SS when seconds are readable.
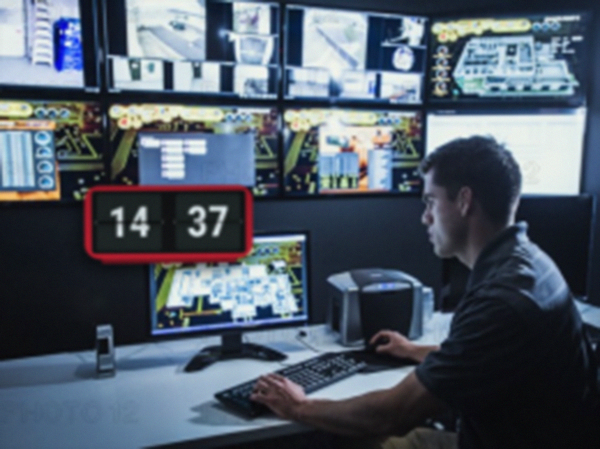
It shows **14:37**
